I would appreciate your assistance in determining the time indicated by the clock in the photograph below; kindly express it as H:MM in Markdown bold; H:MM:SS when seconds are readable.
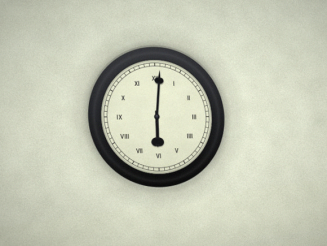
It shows **6:01**
